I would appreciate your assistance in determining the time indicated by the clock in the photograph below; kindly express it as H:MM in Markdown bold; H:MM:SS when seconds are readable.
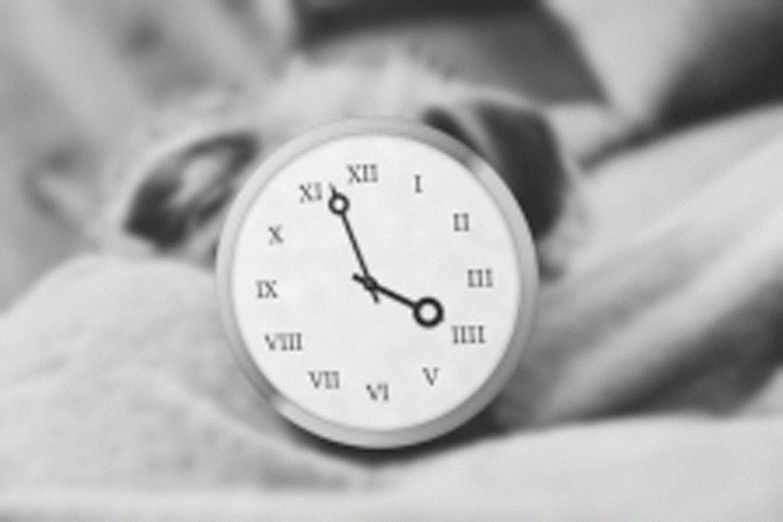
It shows **3:57**
